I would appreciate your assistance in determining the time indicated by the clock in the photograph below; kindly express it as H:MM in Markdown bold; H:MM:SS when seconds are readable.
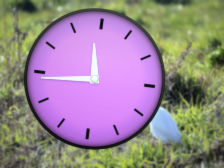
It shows **11:44**
